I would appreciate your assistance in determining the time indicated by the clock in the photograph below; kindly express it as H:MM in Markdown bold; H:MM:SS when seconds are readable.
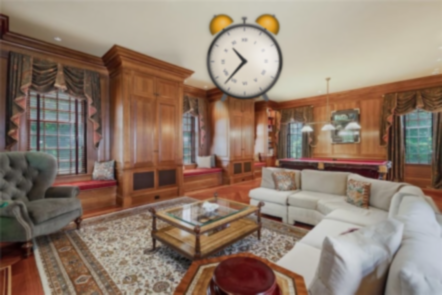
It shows **10:37**
